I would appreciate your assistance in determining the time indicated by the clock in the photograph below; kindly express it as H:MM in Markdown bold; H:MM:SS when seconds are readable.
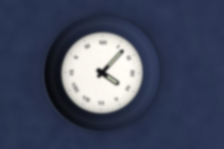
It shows **4:07**
